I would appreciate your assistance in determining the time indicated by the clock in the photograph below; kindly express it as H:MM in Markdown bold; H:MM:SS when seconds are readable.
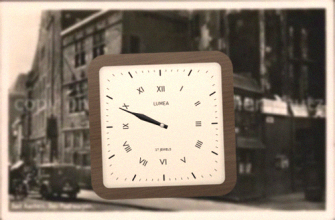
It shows **9:49**
